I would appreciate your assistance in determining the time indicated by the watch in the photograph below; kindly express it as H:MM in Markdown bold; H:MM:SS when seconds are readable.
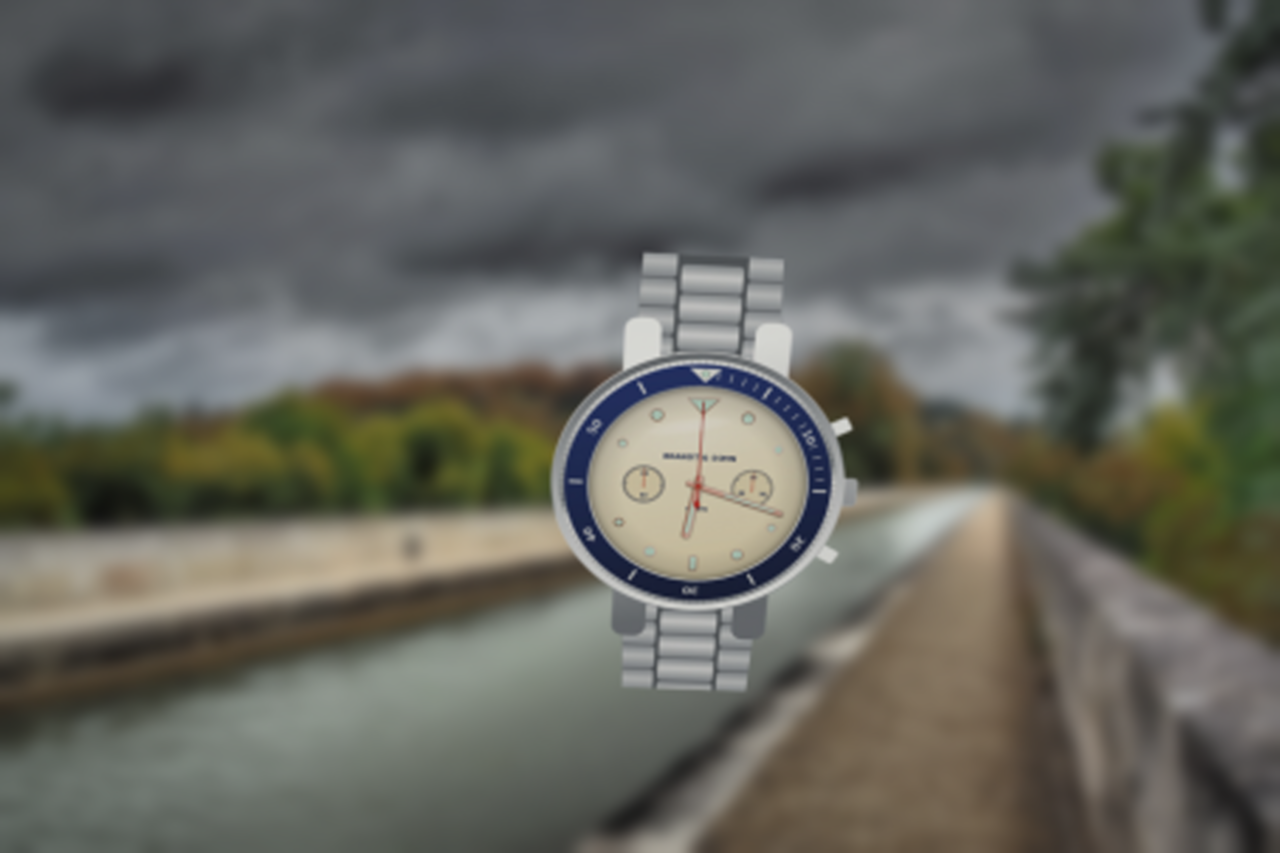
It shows **6:18**
